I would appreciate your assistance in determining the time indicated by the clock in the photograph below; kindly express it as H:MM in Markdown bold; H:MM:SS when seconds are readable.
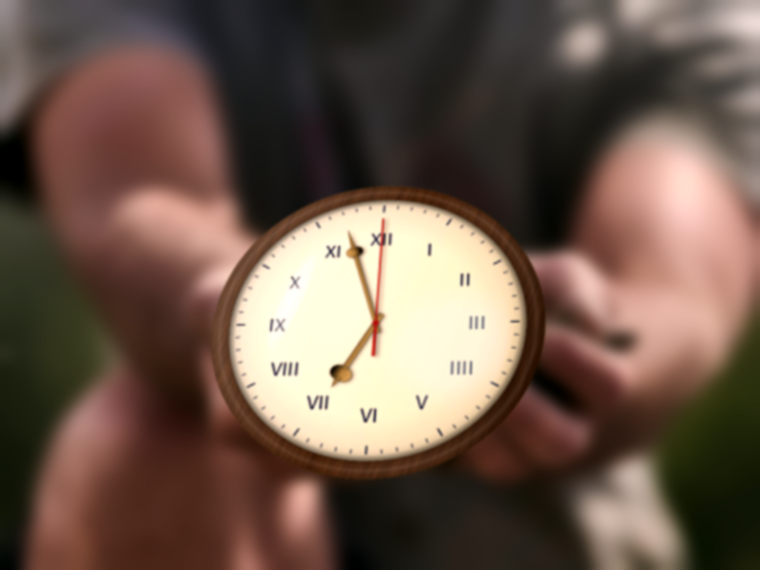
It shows **6:57:00**
